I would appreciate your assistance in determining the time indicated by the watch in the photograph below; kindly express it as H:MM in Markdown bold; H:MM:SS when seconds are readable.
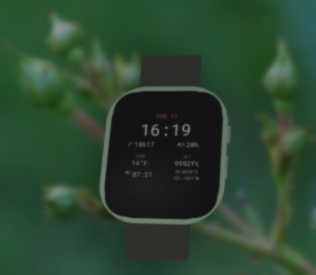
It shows **16:19**
